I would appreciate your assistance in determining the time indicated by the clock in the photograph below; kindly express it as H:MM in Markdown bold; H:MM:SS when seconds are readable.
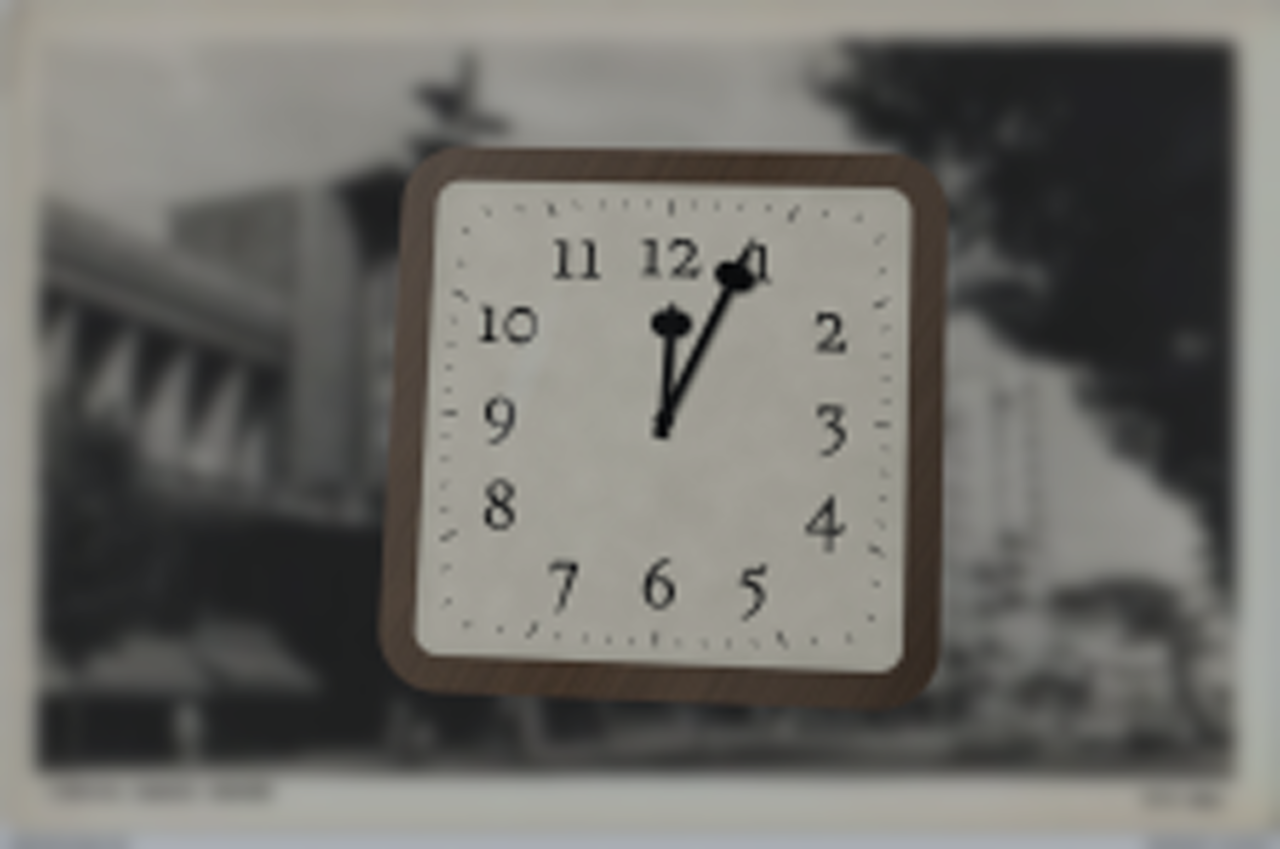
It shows **12:04**
